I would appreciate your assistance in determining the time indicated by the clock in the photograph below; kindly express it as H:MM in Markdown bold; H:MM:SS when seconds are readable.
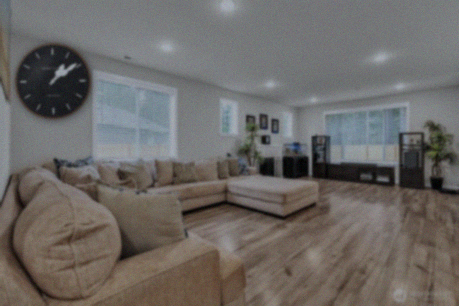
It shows **1:09**
